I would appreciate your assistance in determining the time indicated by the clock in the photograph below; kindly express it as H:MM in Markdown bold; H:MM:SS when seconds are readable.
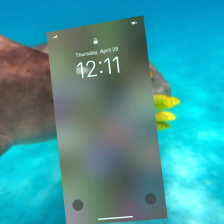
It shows **12:11**
